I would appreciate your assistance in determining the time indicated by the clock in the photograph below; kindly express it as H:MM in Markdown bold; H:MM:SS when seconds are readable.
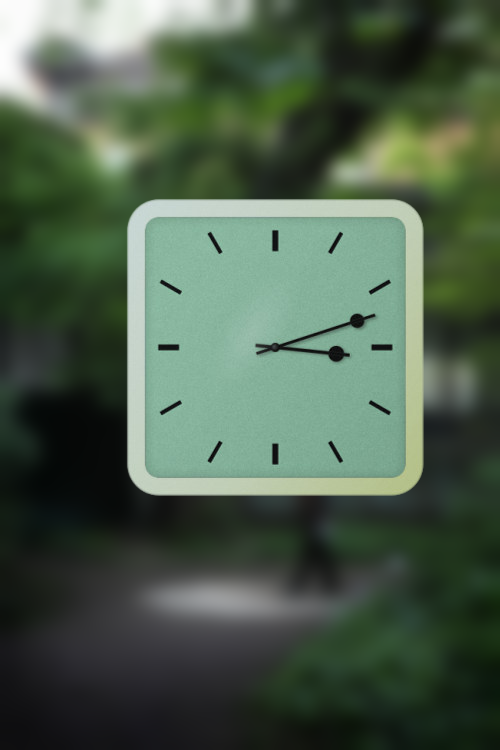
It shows **3:12**
